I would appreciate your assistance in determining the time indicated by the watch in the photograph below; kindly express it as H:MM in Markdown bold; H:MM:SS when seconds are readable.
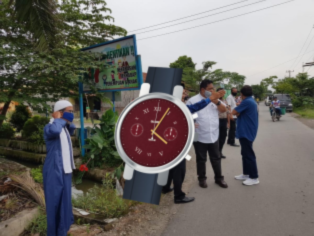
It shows **4:04**
